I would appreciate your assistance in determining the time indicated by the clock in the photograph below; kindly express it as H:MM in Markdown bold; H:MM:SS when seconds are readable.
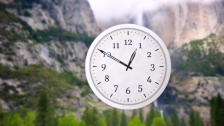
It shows **12:50**
